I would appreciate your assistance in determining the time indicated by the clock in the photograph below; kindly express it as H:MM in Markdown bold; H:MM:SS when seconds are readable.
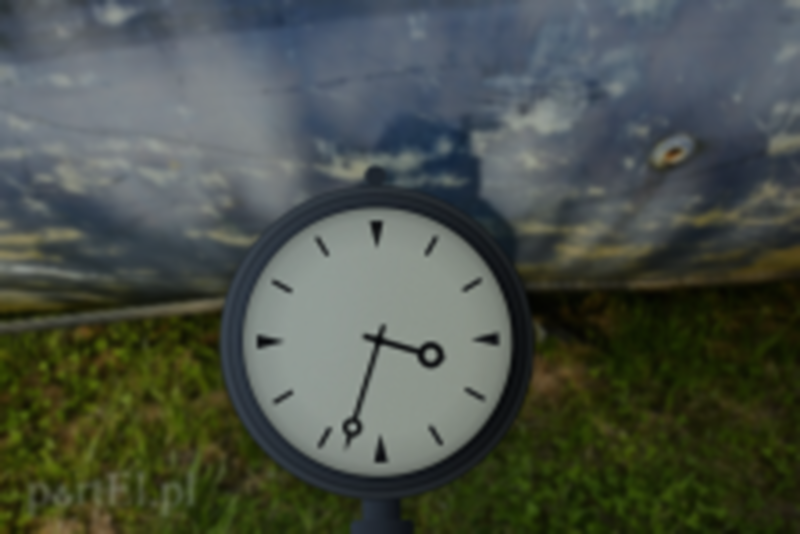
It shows **3:33**
